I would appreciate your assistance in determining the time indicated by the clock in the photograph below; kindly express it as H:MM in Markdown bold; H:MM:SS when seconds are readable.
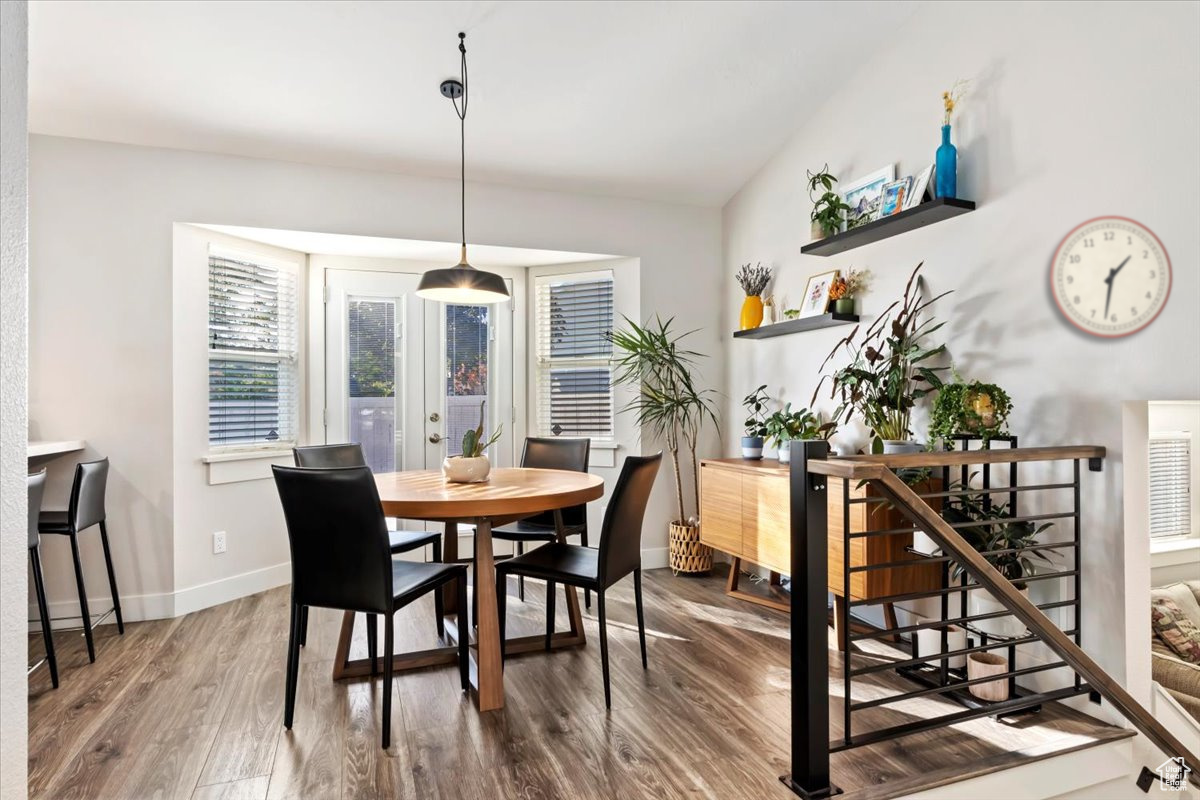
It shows **1:32**
